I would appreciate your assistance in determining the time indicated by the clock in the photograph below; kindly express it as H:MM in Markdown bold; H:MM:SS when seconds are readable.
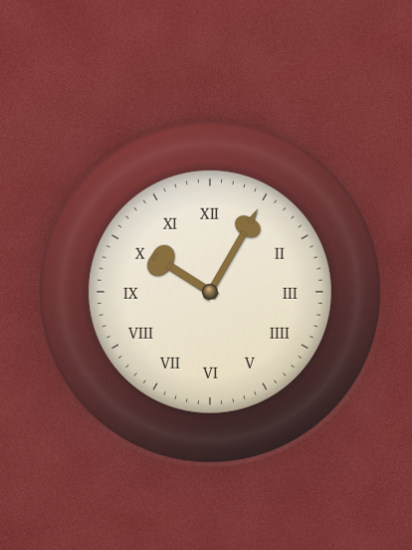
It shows **10:05**
